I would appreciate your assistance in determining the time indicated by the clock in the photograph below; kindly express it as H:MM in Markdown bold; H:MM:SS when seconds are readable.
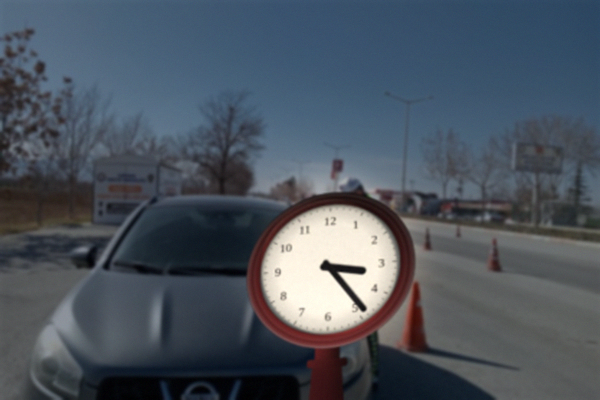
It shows **3:24**
